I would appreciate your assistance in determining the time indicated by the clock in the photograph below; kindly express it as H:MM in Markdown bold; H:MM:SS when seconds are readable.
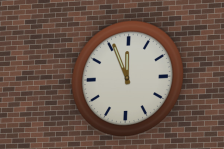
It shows **11:56**
